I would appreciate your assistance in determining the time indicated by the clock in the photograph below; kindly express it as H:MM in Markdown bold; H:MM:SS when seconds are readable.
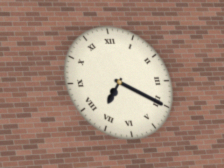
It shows **7:20**
